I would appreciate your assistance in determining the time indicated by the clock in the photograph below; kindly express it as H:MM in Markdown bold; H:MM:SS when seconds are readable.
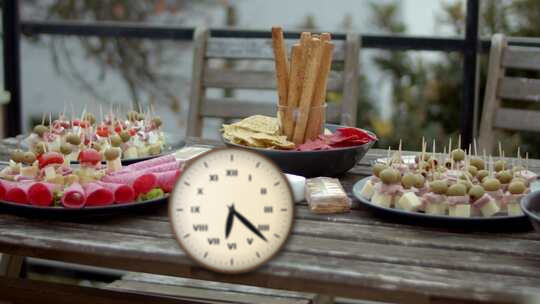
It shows **6:22**
